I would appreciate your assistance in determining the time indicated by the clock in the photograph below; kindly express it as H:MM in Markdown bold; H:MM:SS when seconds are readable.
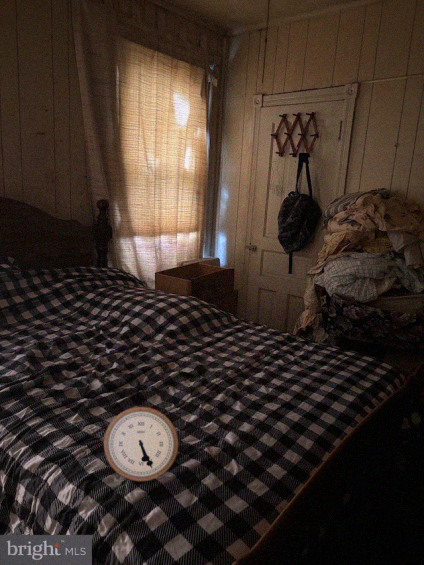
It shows **5:26**
